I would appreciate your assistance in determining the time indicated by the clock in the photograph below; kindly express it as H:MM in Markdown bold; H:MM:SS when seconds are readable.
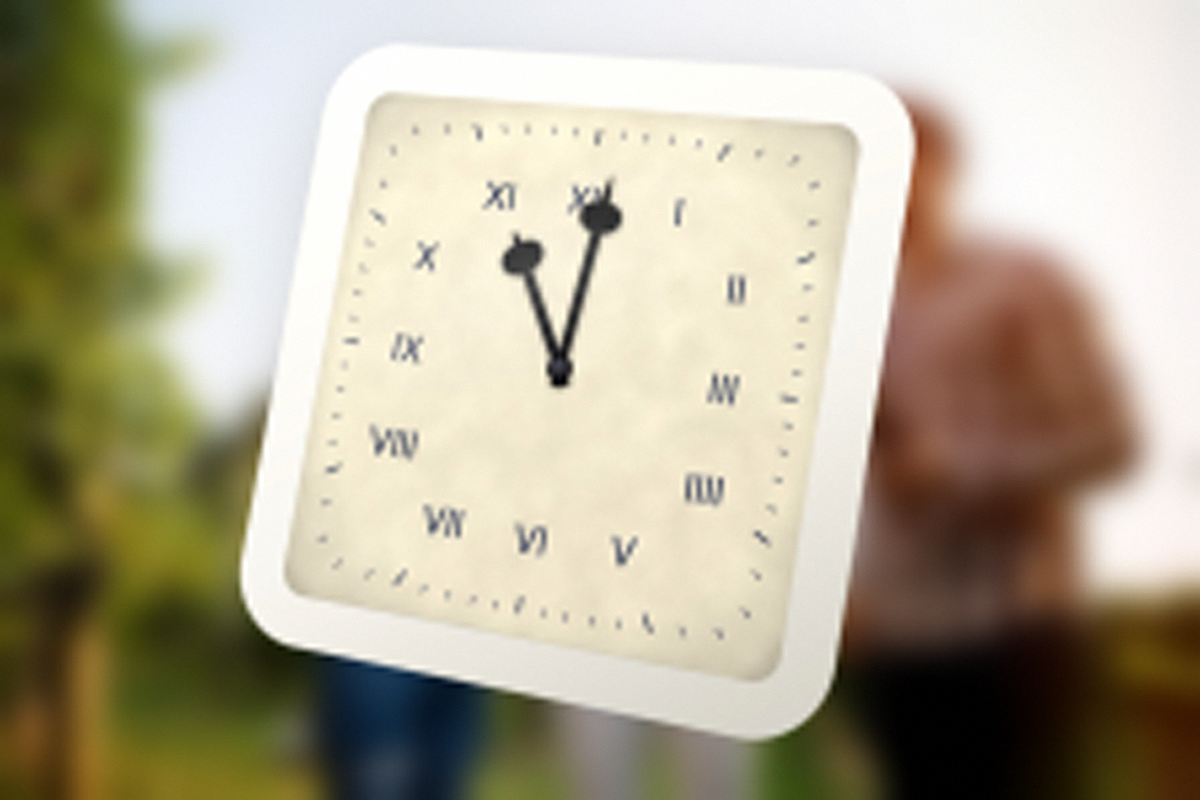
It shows **11:01**
